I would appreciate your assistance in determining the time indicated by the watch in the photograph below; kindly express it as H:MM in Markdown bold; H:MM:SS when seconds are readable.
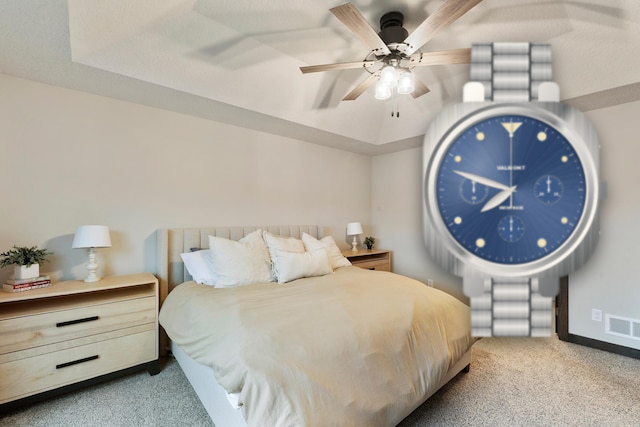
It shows **7:48**
